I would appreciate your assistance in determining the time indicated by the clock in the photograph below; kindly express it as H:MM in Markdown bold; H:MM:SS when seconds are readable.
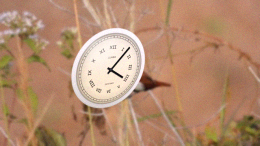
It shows **4:07**
